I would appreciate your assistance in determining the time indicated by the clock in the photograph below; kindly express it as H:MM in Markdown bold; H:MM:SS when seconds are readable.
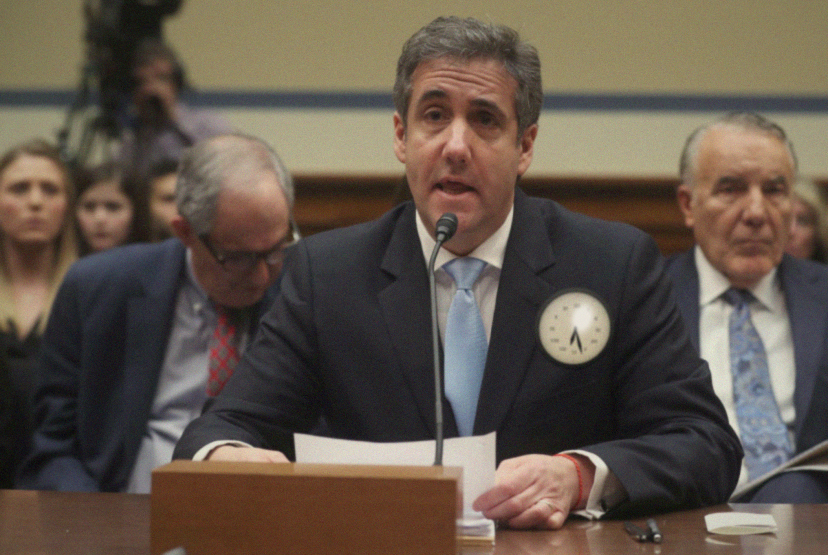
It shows **6:27**
